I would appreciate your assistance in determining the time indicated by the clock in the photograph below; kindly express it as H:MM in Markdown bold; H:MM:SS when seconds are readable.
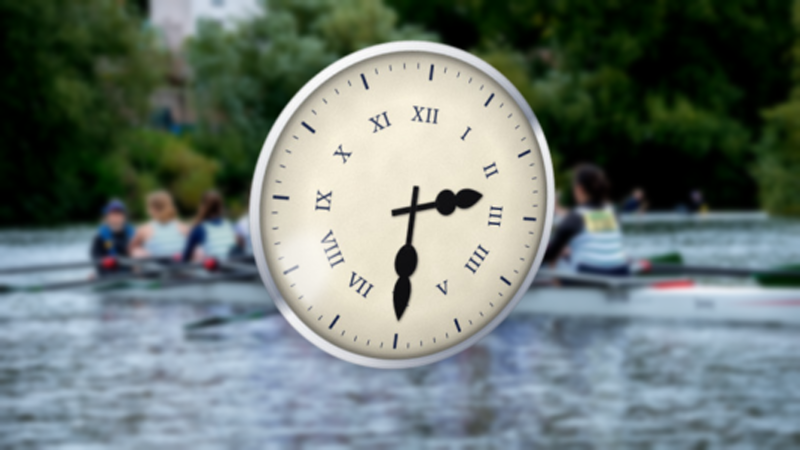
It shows **2:30**
